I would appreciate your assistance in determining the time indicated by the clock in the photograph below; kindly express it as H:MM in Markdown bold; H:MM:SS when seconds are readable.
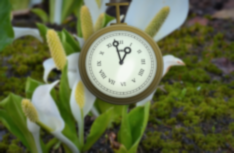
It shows **12:58**
